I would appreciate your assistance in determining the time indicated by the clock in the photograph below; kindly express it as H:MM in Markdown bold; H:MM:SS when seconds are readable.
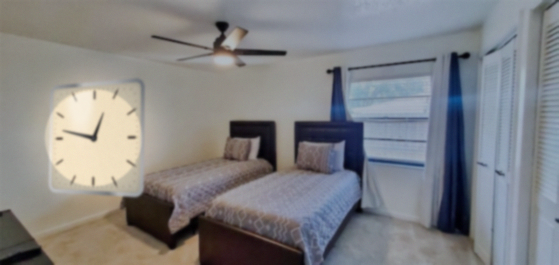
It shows **12:47**
